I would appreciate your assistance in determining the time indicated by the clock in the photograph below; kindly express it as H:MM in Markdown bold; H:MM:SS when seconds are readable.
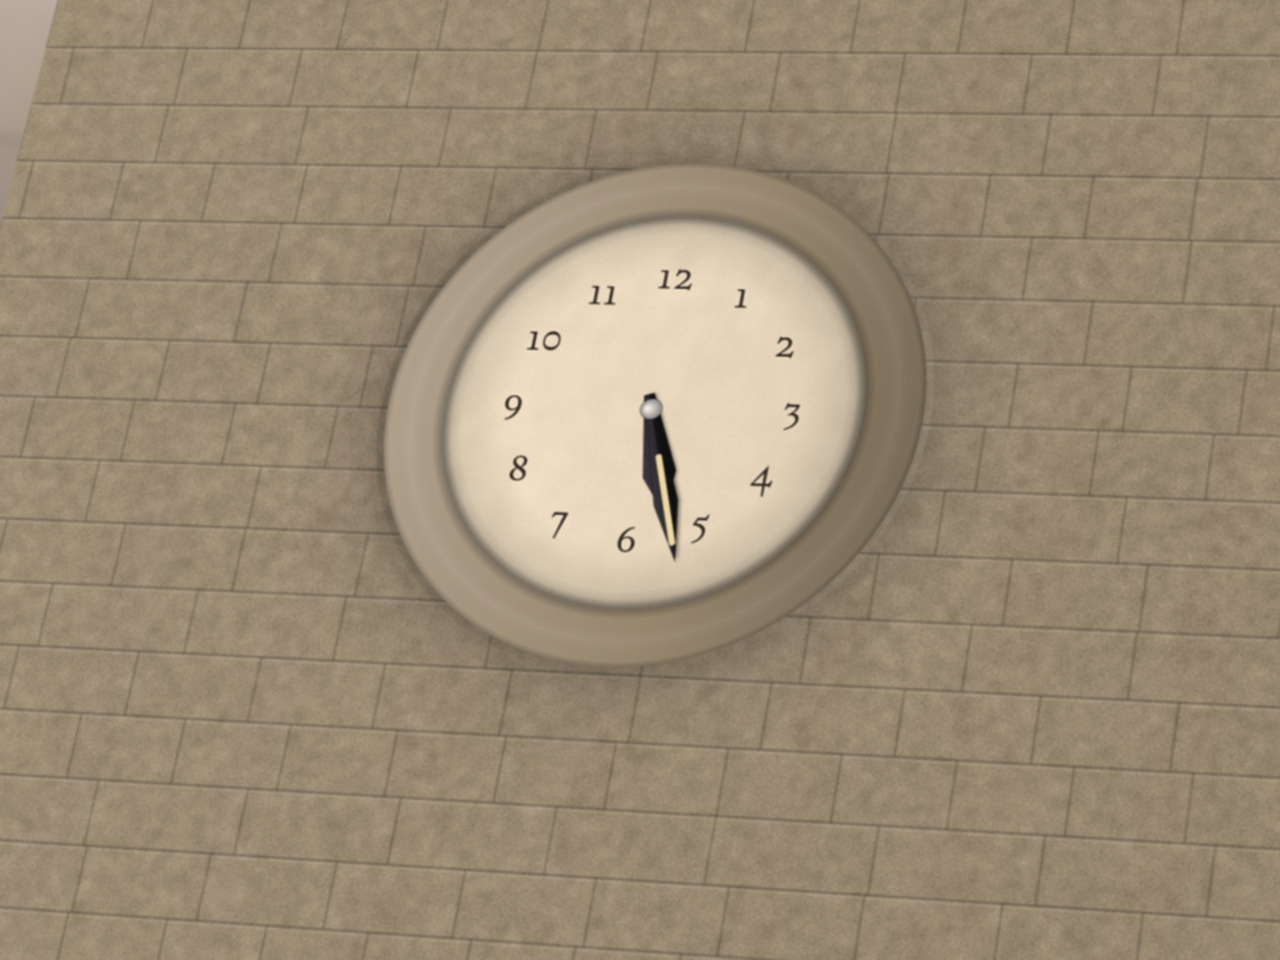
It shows **5:27**
